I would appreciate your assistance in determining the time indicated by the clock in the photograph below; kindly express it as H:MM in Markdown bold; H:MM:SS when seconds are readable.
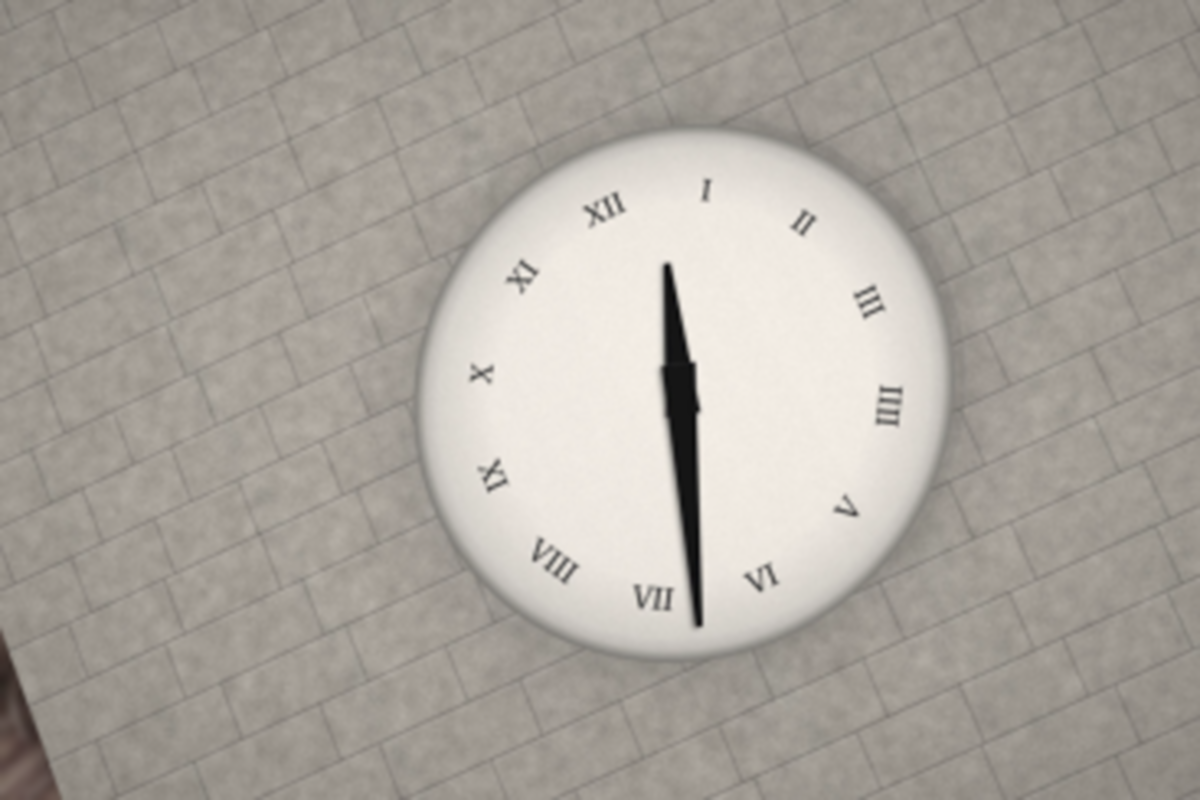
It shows **12:33**
